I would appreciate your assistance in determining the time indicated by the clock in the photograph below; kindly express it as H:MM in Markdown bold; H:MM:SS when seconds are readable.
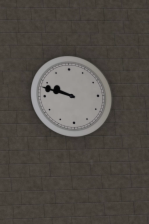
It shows **9:48**
